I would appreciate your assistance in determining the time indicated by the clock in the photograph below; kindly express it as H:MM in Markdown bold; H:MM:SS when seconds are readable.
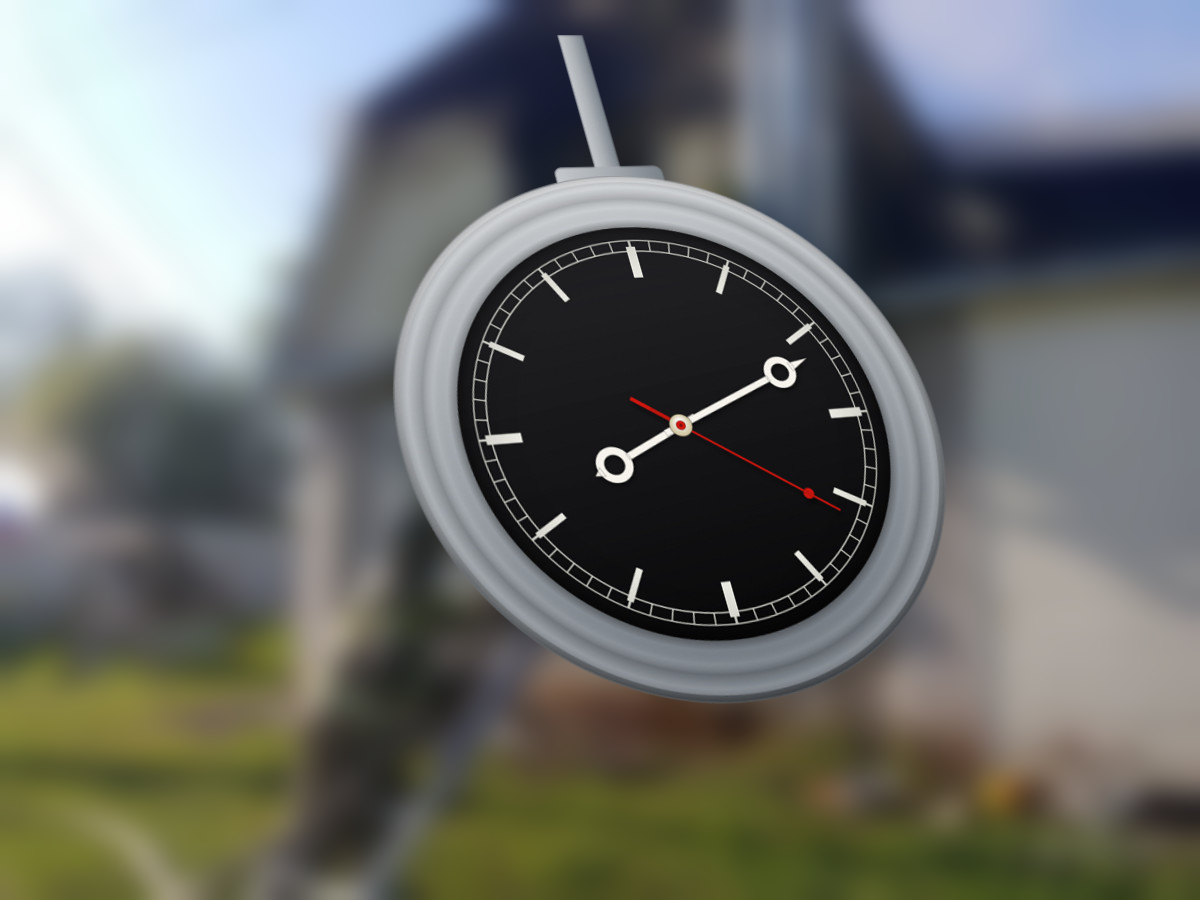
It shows **8:11:21**
